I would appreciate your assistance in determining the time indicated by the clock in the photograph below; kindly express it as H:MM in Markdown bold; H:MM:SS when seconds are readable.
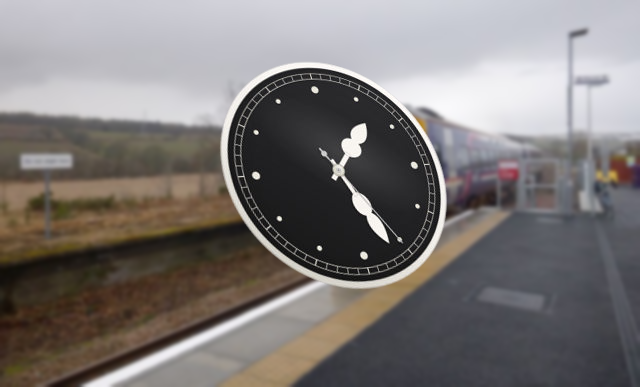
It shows **1:26:25**
